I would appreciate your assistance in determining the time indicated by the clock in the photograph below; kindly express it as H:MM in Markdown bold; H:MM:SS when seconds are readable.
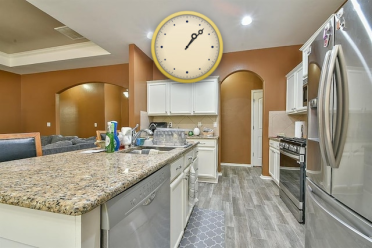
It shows **1:07**
